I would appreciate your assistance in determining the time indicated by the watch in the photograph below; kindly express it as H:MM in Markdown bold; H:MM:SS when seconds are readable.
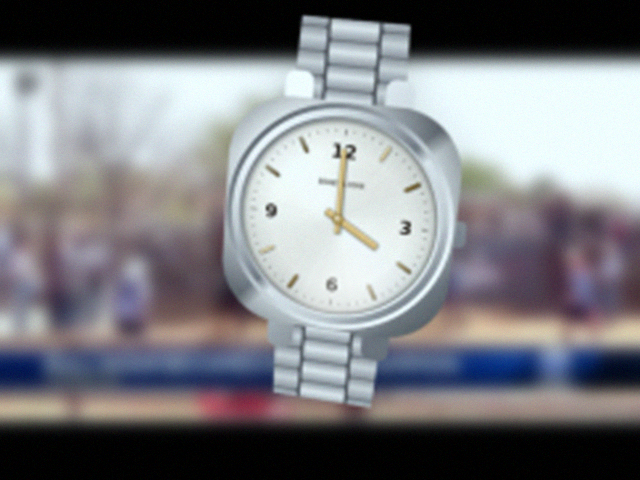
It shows **4:00**
